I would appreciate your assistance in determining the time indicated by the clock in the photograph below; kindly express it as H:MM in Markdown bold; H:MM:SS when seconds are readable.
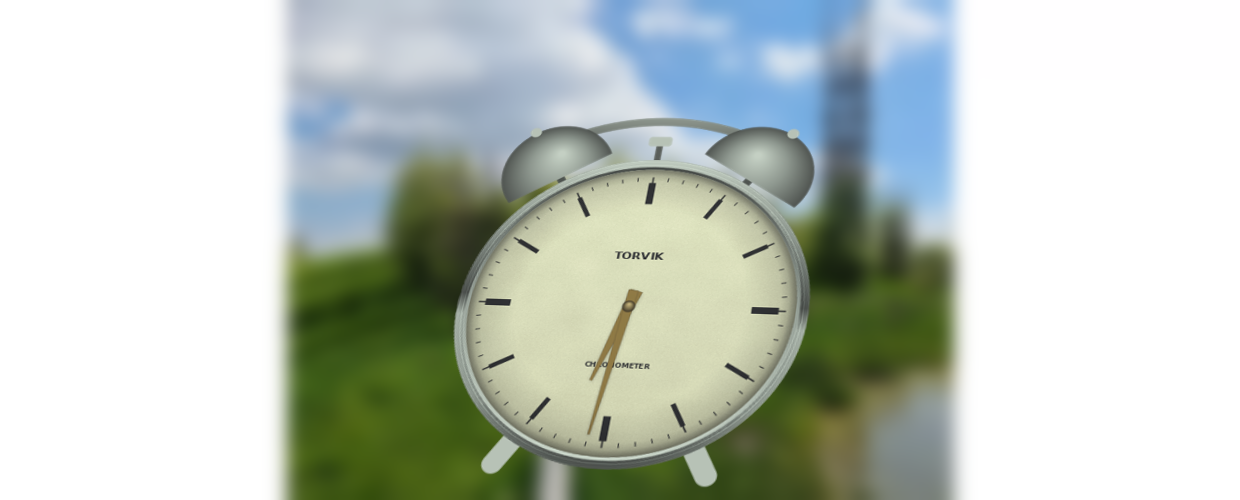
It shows **6:31**
